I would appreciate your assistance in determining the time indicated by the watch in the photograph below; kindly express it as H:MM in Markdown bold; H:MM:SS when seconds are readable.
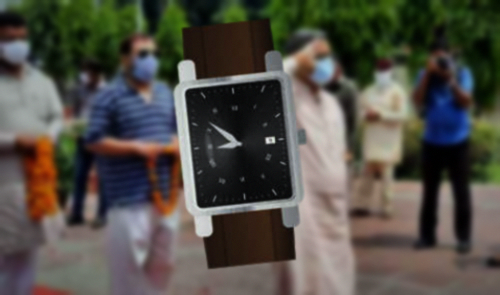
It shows **8:52**
